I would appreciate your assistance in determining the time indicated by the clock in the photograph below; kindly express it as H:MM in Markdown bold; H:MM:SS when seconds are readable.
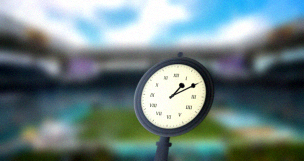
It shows **1:10**
